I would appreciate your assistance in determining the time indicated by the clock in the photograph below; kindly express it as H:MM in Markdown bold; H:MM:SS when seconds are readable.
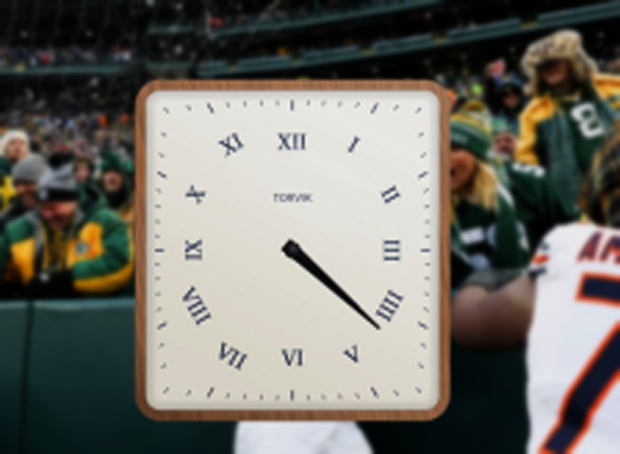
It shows **4:22**
